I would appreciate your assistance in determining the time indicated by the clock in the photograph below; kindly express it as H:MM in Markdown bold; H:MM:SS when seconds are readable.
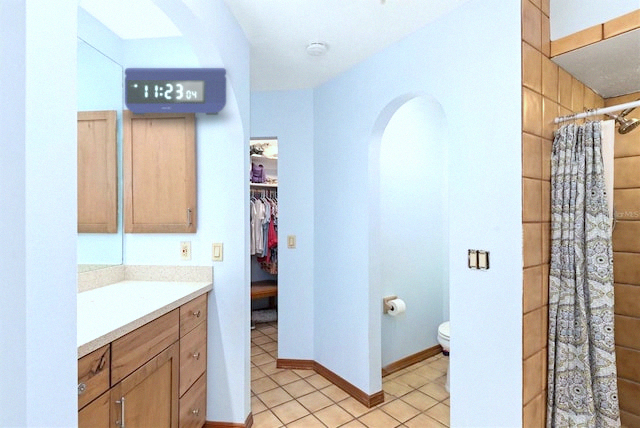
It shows **11:23**
